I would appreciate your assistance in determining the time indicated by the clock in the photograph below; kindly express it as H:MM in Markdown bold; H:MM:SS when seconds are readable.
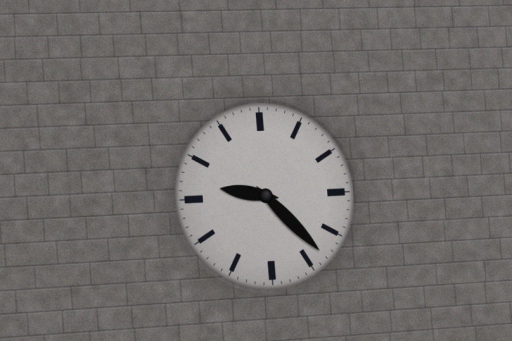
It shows **9:23**
